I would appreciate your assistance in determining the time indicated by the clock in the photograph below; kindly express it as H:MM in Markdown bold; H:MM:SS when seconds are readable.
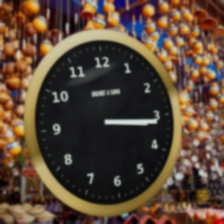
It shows **3:16**
